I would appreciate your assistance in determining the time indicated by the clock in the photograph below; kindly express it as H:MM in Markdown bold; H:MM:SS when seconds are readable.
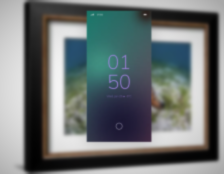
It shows **1:50**
